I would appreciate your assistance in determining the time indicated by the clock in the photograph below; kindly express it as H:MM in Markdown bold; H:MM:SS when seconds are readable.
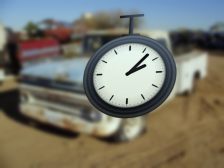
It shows **2:07**
